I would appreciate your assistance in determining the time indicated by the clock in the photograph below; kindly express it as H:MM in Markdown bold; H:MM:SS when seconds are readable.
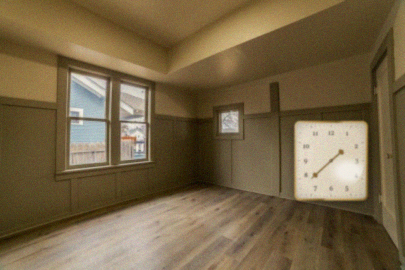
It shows **1:38**
